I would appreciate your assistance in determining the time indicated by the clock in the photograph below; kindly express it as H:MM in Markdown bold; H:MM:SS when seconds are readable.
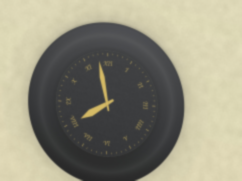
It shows **7:58**
